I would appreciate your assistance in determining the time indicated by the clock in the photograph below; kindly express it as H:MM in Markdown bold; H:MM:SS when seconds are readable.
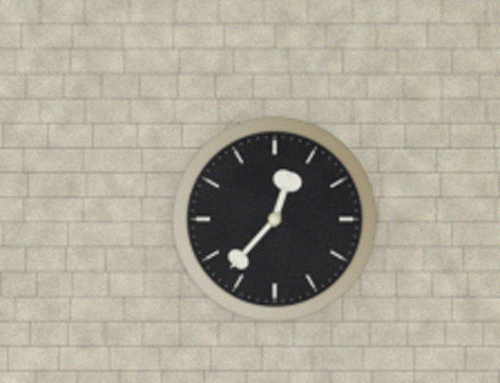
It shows **12:37**
